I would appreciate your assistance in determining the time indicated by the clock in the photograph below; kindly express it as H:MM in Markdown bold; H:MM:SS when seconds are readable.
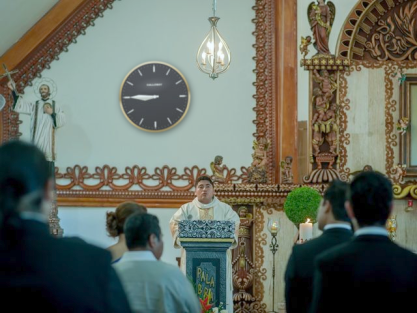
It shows **8:45**
